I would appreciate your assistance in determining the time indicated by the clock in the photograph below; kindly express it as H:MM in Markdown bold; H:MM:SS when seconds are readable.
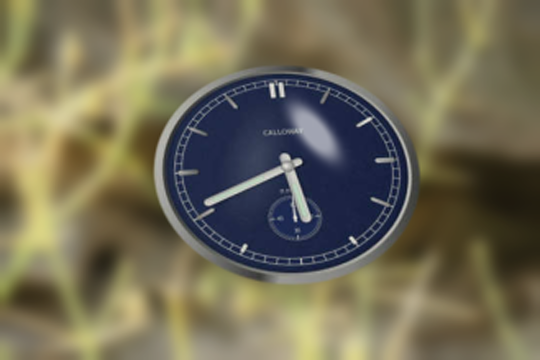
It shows **5:41**
